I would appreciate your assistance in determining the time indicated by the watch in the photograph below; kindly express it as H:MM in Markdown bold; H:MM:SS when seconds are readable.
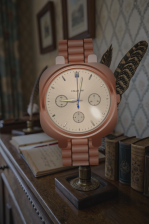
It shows **9:02**
